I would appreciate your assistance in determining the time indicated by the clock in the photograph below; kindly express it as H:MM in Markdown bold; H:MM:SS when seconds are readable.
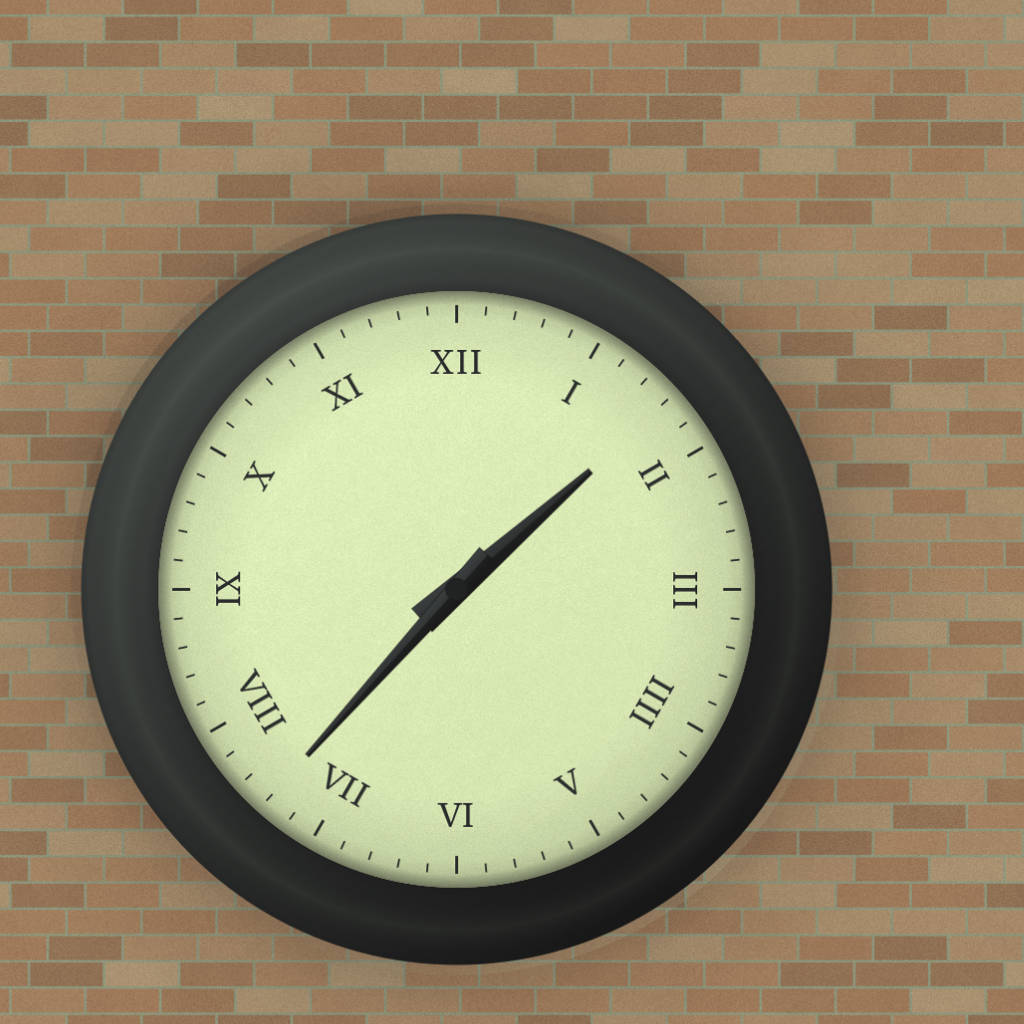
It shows **1:37**
